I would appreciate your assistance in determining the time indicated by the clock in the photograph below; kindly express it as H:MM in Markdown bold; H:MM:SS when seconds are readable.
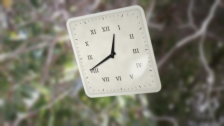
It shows **12:41**
